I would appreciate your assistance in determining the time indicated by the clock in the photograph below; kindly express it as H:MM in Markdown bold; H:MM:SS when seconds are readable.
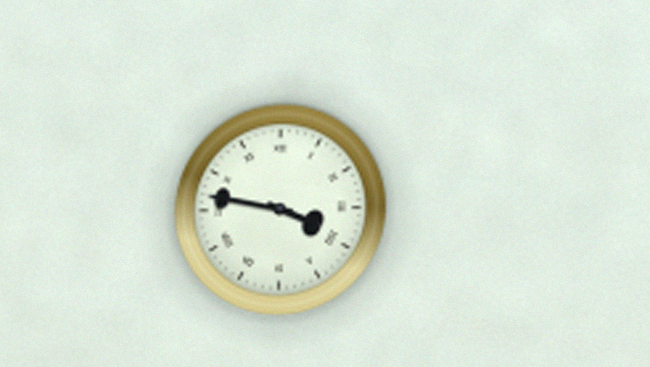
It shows **3:47**
